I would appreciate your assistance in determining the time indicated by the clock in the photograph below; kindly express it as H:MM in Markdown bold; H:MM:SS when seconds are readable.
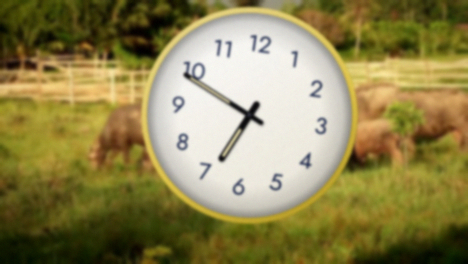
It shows **6:49**
